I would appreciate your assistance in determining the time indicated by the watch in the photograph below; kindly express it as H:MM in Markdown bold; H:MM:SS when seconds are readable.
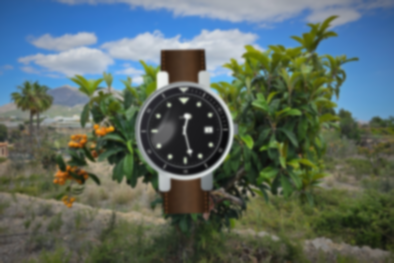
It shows **12:28**
